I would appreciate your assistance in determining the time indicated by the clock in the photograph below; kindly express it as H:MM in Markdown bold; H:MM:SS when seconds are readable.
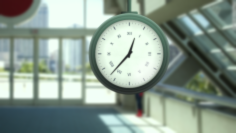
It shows **12:37**
